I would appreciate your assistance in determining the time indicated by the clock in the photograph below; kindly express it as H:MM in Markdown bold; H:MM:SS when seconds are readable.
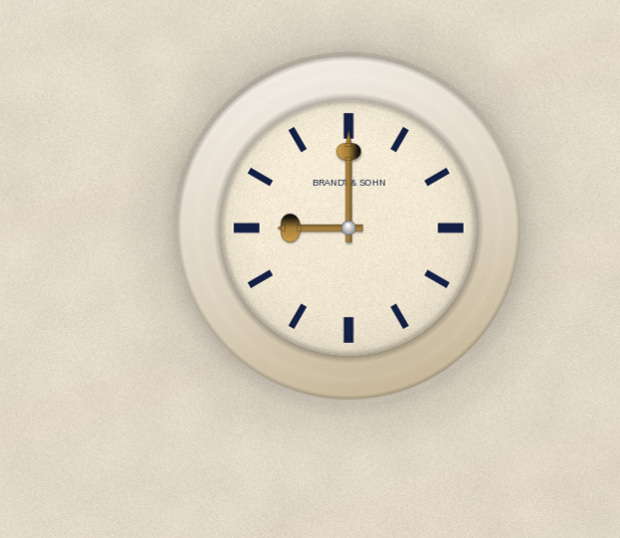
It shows **9:00**
